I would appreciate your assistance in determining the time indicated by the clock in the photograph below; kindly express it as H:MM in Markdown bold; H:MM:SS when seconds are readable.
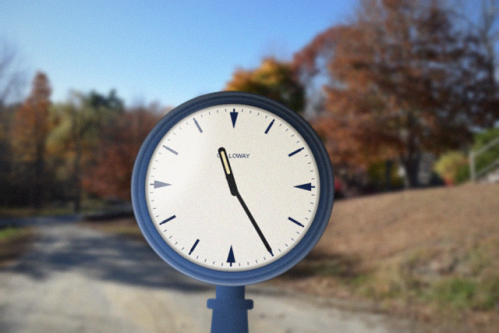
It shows **11:25**
